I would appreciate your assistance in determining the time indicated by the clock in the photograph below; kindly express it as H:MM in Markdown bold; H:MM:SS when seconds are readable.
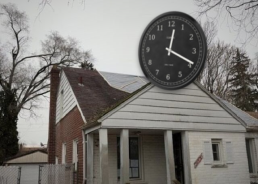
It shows **12:19**
